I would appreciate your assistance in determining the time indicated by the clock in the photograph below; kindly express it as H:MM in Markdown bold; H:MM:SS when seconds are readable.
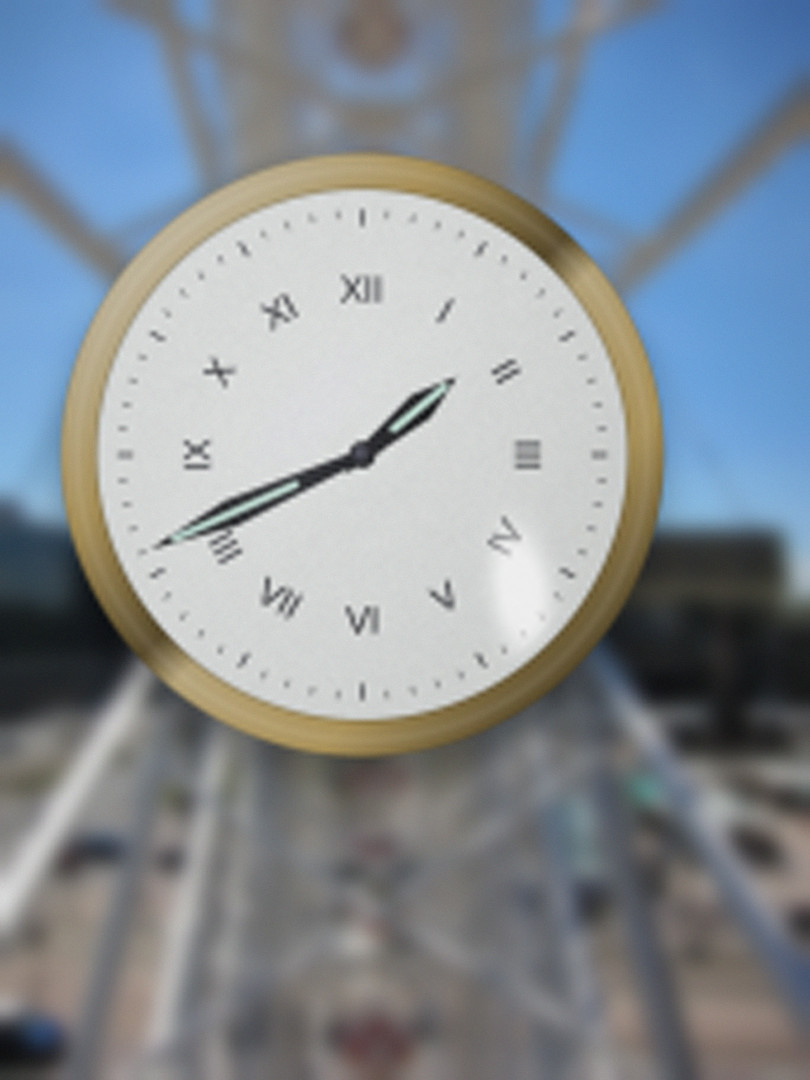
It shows **1:41**
